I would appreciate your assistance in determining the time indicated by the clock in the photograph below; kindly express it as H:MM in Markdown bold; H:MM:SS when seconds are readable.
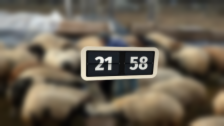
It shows **21:58**
